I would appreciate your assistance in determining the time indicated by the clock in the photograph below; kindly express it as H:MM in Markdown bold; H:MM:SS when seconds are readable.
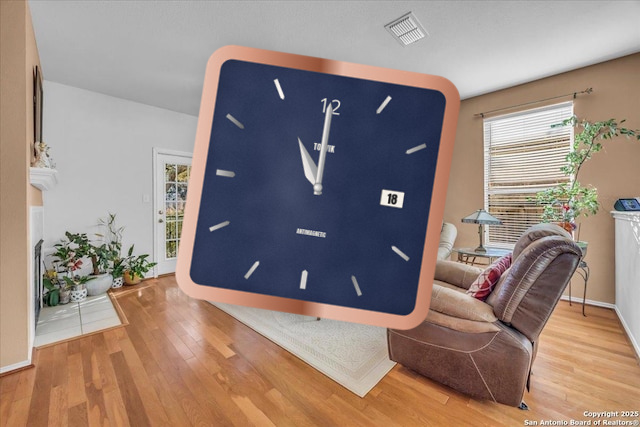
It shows **11:00**
